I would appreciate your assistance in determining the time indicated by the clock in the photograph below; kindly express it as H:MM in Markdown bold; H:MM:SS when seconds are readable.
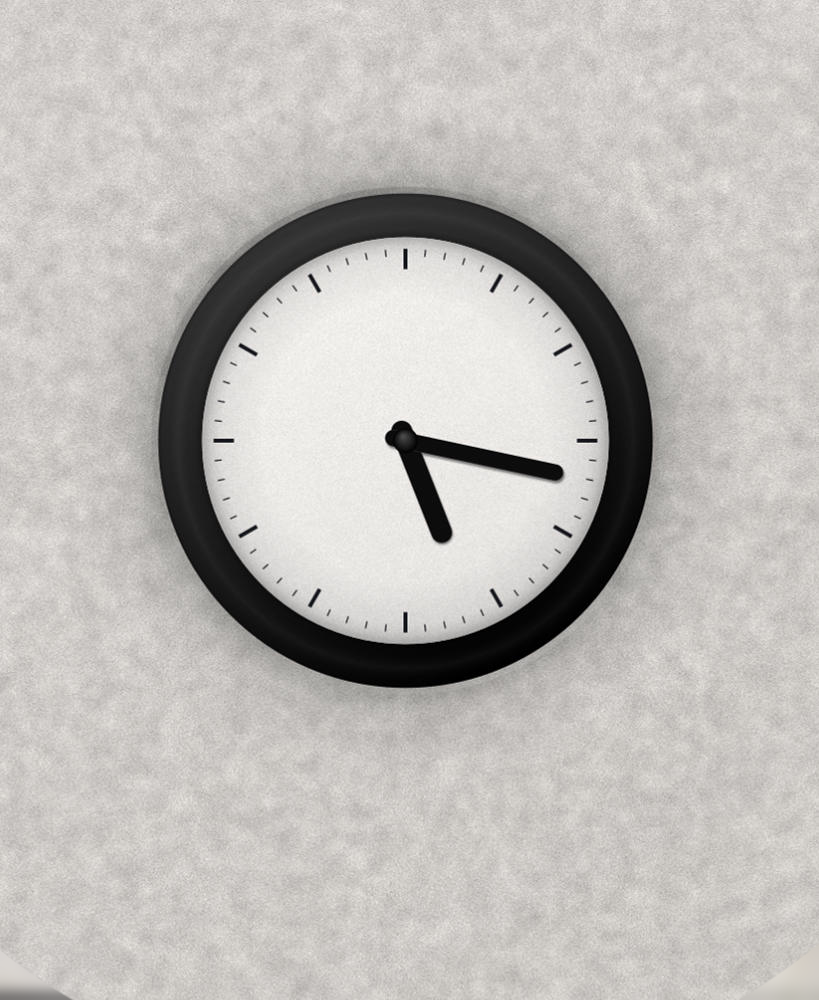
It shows **5:17**
